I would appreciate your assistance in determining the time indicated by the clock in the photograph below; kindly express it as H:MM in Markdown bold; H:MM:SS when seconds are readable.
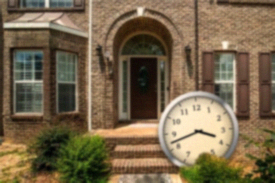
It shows **3:42**
